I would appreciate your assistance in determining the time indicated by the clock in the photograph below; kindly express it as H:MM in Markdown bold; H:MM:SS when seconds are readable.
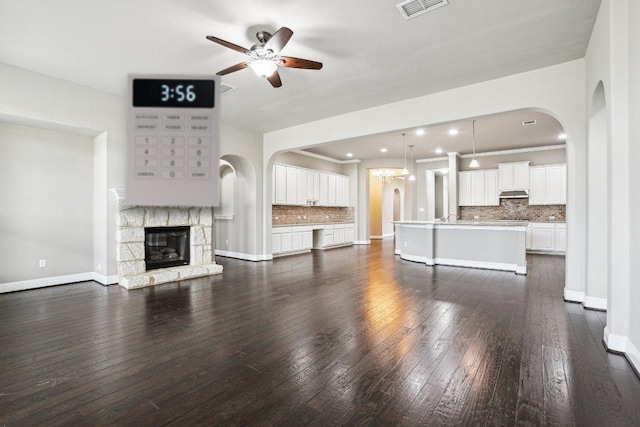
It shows **3:56**
